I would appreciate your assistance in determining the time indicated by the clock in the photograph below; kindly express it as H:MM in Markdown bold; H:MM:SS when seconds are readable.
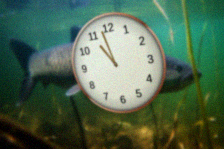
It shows **10:58**
